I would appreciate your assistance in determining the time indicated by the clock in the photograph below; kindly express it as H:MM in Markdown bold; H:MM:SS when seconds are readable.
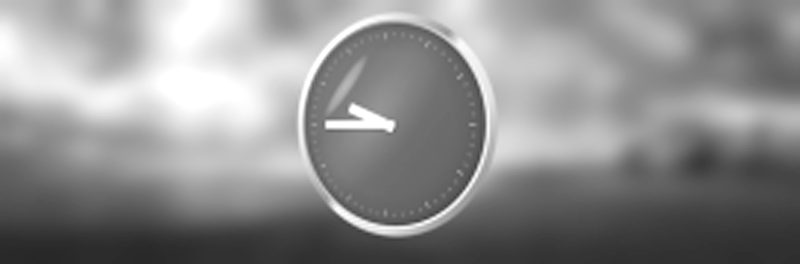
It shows **9:45**
